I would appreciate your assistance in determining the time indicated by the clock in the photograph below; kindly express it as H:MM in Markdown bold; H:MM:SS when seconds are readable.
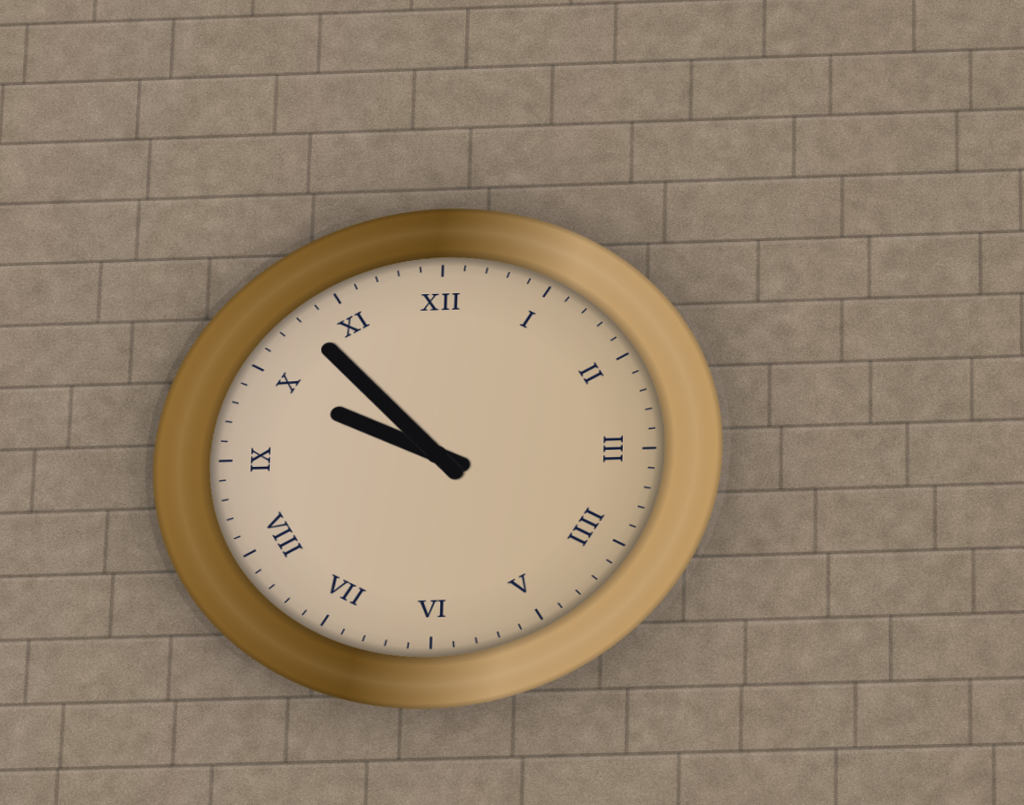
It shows **9:53**
